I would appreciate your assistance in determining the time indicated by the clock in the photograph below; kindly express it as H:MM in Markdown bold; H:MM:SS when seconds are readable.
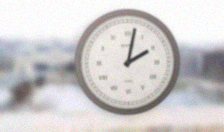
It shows **2:02**
